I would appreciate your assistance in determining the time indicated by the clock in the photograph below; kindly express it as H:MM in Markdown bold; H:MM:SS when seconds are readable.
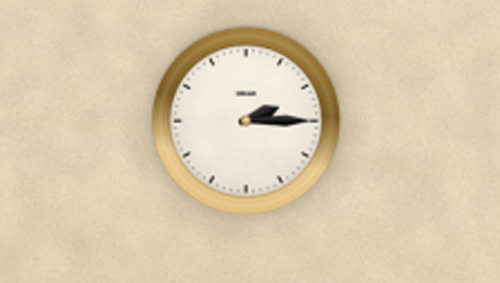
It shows **2:15**
